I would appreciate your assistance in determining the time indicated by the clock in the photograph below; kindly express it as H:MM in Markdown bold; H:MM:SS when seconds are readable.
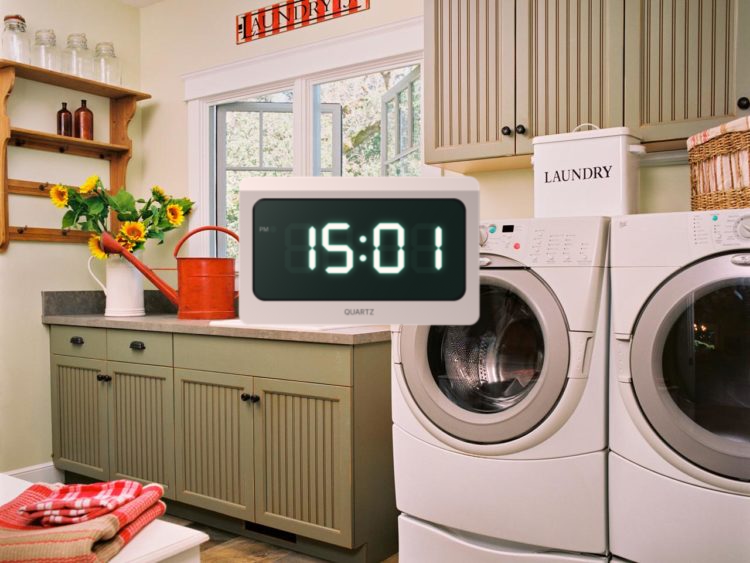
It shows **15:01**
